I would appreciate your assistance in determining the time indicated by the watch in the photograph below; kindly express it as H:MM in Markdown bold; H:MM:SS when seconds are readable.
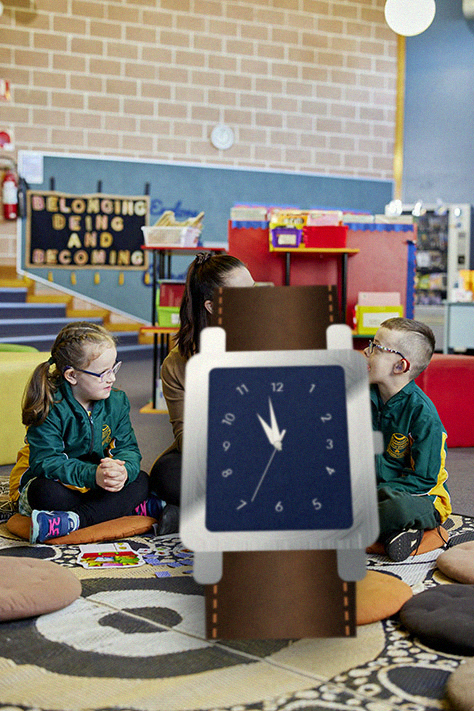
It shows **10:58:34**
